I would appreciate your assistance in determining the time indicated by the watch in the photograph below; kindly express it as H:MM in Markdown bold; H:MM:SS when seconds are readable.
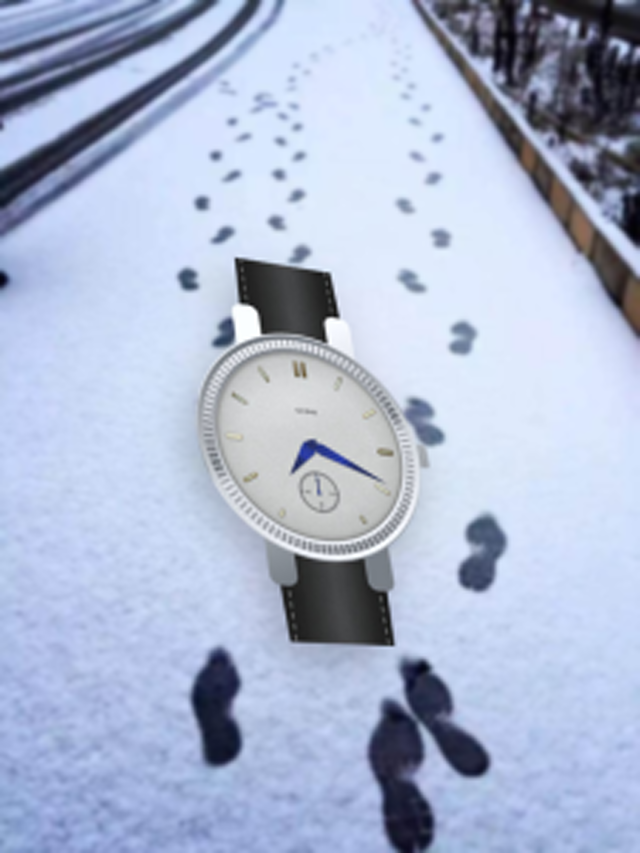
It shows **7:19**
